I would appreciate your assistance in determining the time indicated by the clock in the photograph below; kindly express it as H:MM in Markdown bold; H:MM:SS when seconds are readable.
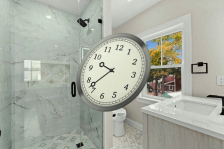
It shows **9:37**
